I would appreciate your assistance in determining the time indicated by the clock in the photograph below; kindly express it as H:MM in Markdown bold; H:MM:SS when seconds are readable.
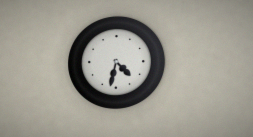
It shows **4:32**
